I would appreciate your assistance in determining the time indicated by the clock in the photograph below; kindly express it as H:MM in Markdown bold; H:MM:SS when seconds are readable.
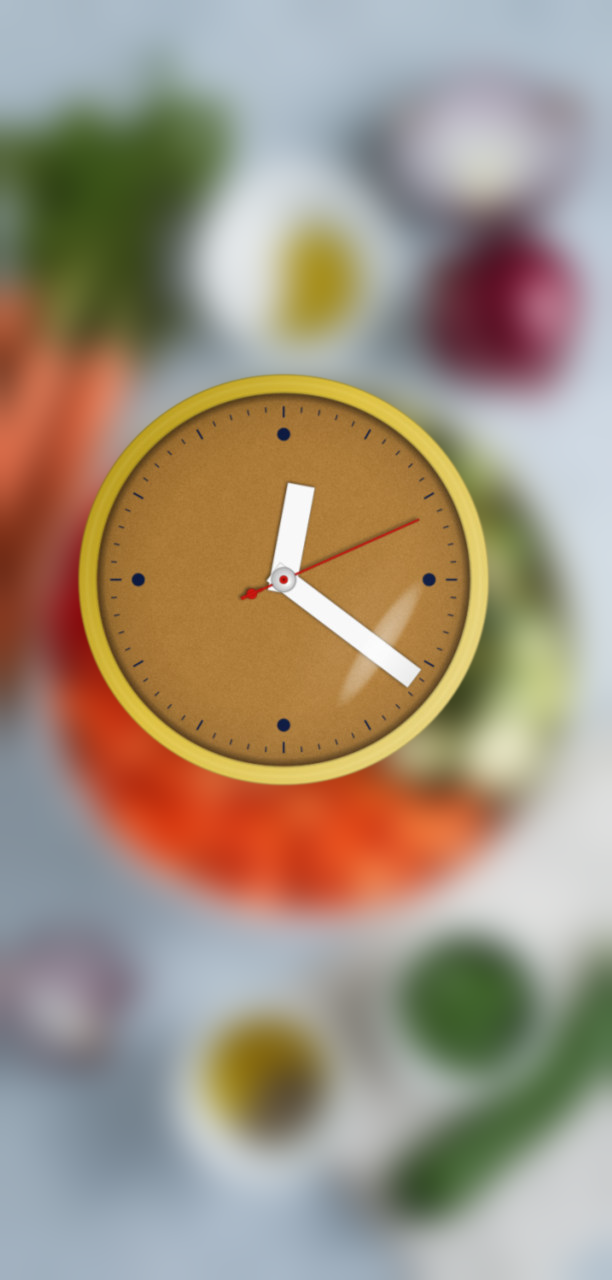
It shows **12:21:11**
